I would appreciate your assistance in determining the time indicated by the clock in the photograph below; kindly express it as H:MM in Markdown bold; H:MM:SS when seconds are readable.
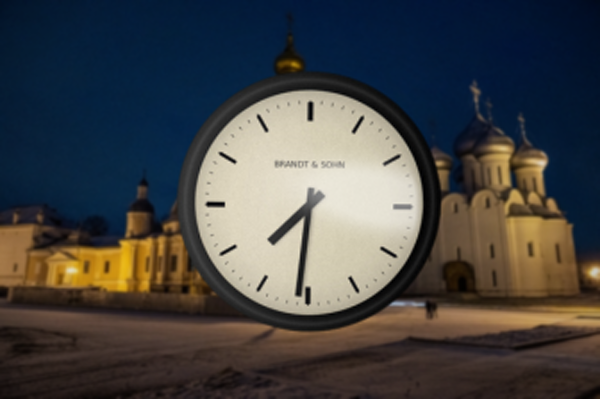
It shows **7:31**
